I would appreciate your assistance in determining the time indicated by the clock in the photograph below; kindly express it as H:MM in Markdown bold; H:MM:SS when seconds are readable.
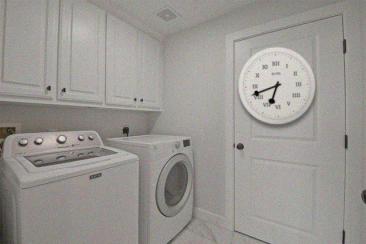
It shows **6:42**
